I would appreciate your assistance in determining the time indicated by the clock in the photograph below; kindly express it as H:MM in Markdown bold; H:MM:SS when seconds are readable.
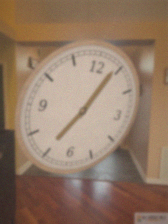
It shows **7:04**
